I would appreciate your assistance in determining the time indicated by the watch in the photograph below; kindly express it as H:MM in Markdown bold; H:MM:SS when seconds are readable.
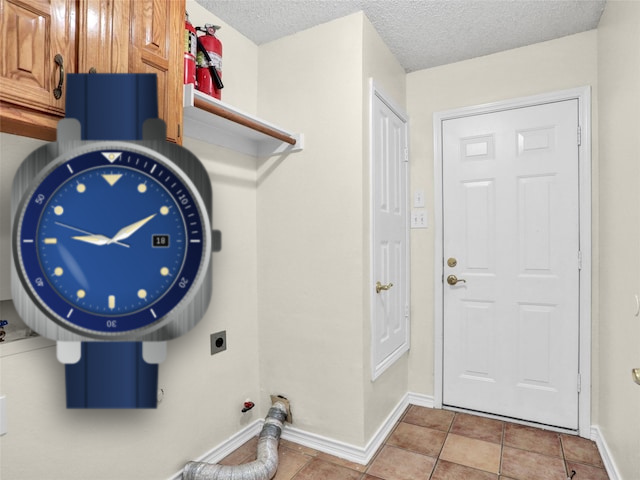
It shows **9:09:48**
